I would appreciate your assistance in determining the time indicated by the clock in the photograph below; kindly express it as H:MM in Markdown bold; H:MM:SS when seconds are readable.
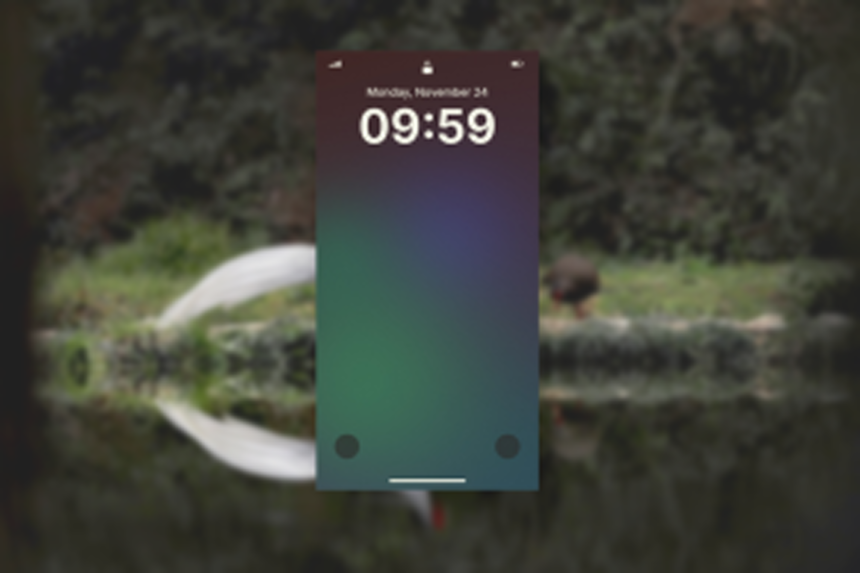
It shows **9:59**
